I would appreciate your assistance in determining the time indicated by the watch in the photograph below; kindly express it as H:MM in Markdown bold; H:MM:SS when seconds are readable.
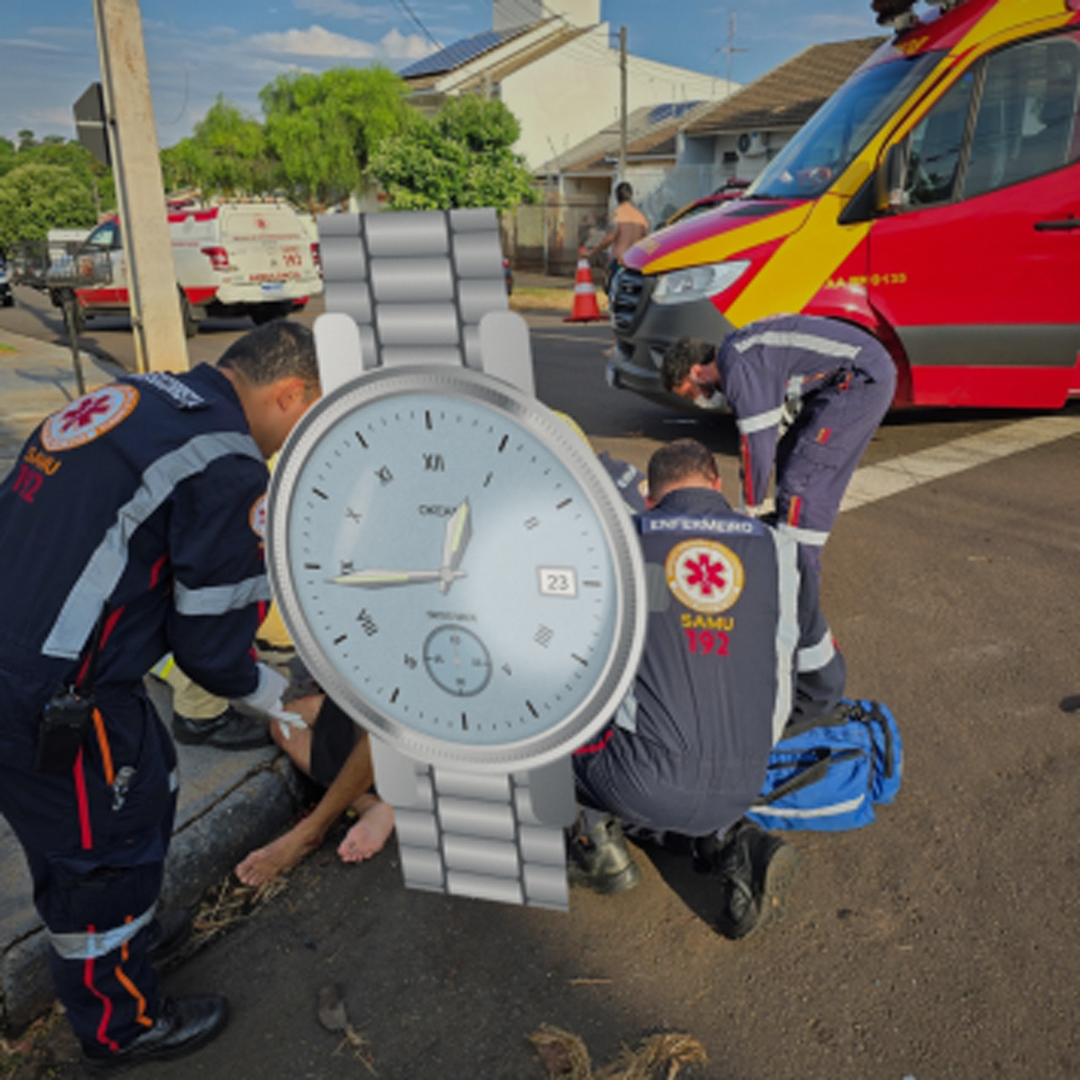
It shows **12:44**
